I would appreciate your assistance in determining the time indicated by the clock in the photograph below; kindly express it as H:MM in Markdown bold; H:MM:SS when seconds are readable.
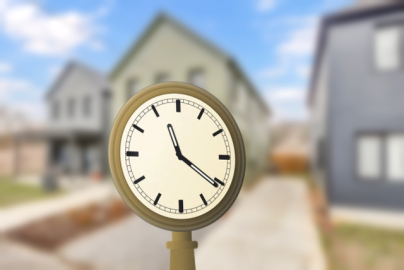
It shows **11:21**
